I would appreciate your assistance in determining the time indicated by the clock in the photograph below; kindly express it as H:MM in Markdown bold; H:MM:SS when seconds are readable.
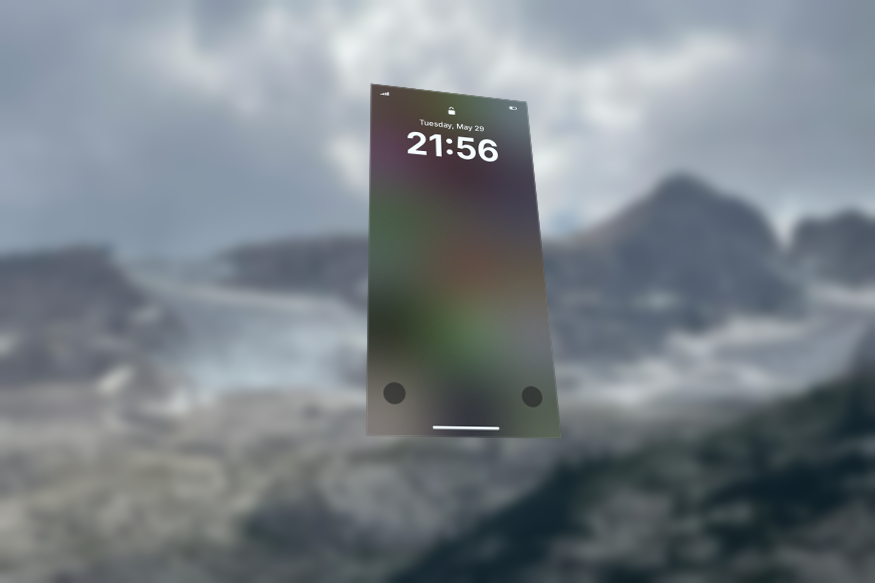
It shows **21:56**
